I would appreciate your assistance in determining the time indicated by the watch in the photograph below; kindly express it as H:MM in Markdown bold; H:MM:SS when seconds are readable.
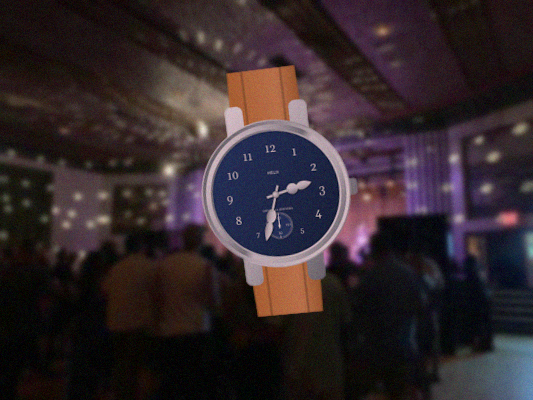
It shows **2:33**
